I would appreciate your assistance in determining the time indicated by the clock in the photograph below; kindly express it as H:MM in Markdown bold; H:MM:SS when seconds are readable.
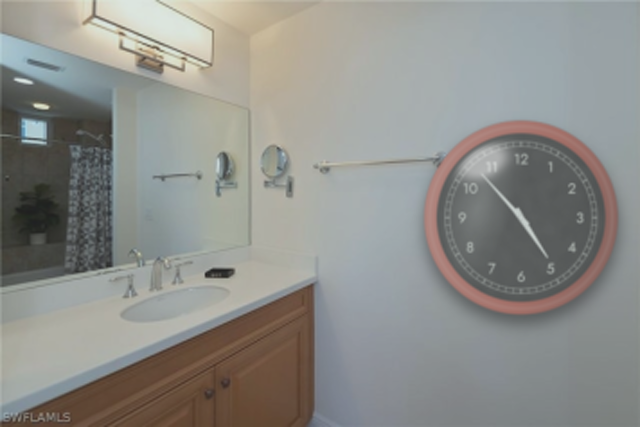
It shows **4:53**
